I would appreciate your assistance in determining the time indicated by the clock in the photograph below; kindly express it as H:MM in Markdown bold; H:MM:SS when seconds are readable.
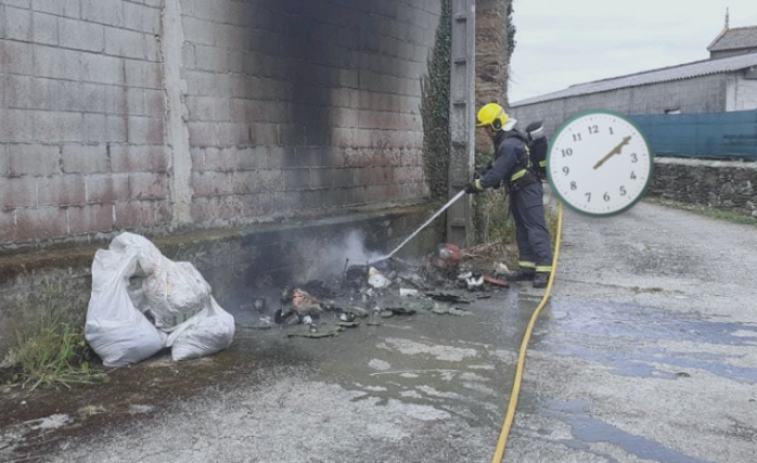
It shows **2:10**
